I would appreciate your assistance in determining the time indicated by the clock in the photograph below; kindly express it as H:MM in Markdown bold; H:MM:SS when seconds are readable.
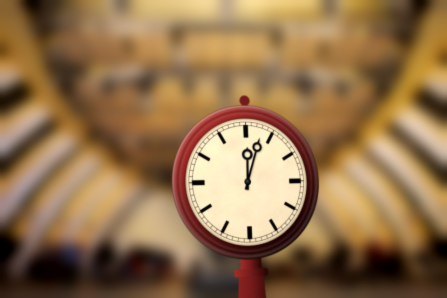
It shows **12:03**
